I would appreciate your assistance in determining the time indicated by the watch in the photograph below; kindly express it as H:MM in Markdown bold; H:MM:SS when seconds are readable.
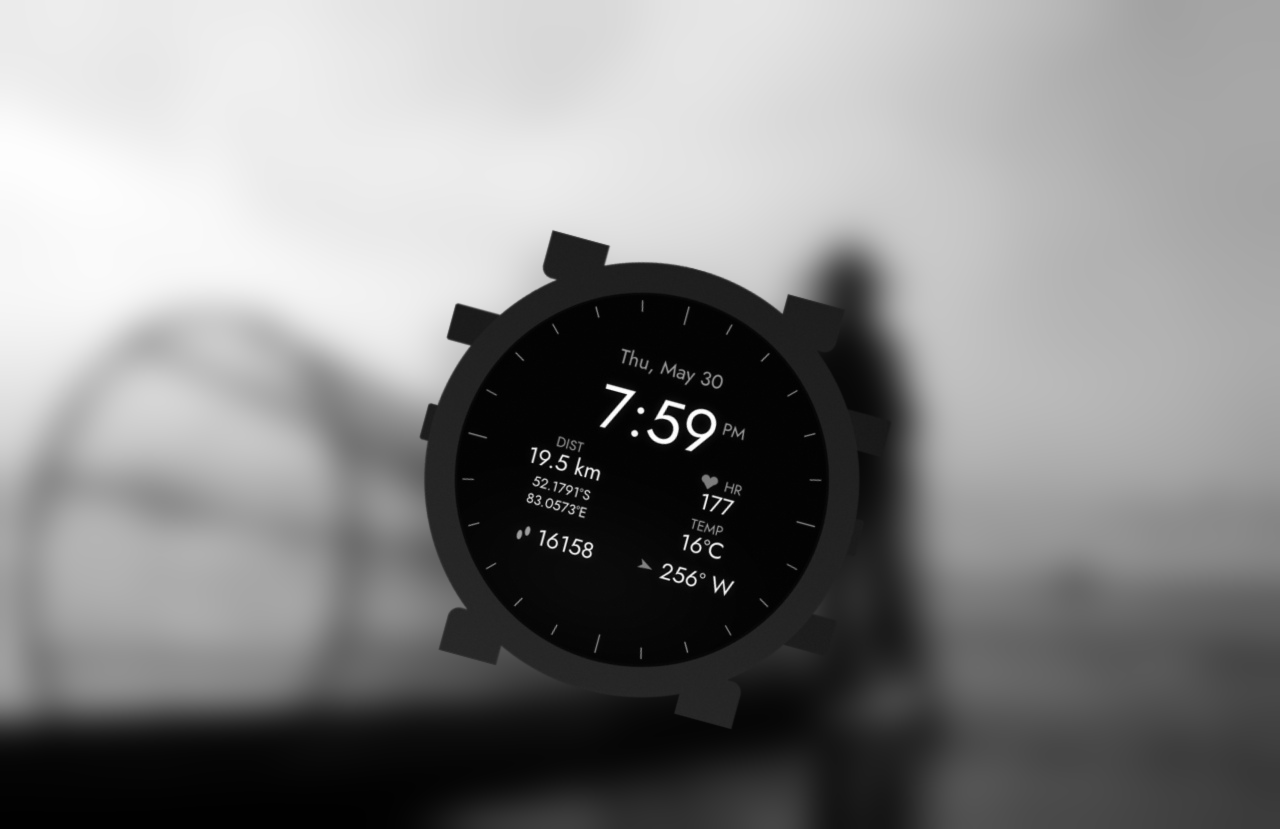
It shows **7:59**
